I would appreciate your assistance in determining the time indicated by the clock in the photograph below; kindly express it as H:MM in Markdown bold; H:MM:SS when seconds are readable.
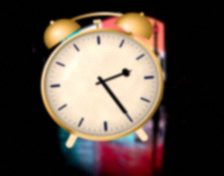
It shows **2:25**
